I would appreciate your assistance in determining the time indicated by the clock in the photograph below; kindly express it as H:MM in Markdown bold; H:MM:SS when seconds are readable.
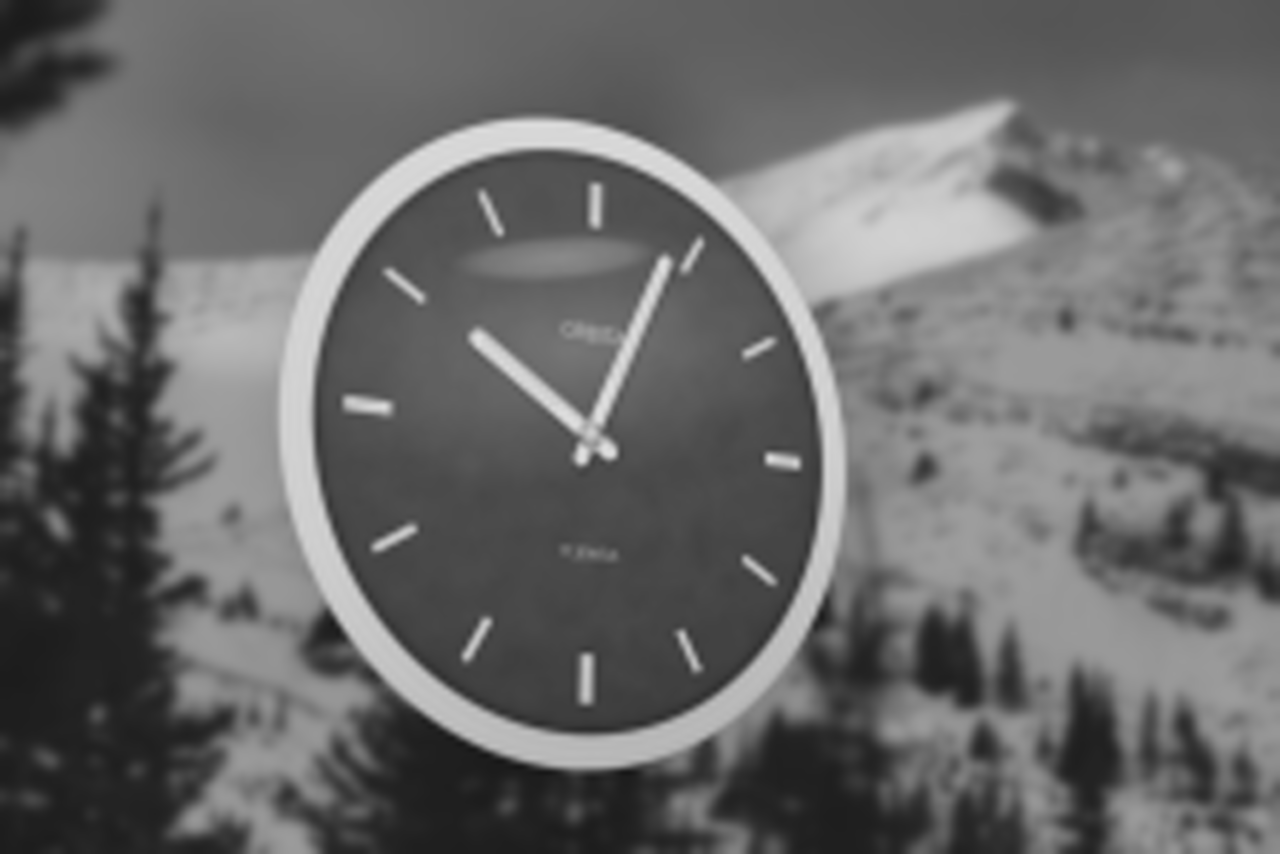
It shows **10:04**
